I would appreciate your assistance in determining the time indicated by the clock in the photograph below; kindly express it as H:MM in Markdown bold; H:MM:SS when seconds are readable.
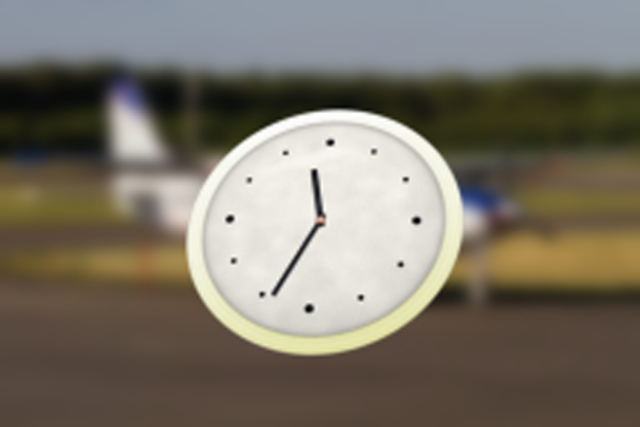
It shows **11:34**
